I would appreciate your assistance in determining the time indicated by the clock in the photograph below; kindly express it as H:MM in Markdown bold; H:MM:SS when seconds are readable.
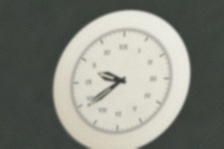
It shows **9:39**
